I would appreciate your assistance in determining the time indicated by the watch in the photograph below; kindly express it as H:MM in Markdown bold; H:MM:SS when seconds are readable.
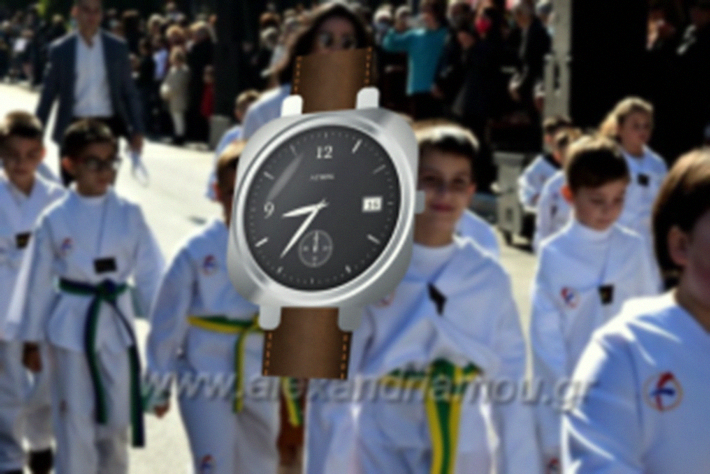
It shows **8:36**
